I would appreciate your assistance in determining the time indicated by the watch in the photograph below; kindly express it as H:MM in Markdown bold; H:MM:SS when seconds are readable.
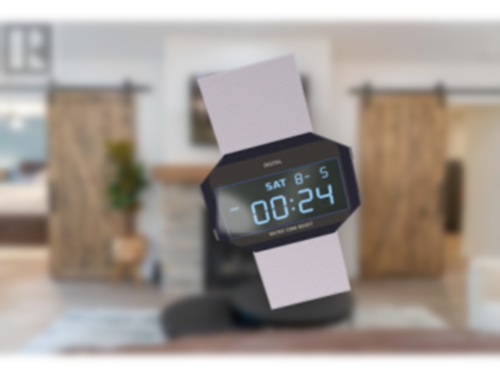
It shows **0:24**
